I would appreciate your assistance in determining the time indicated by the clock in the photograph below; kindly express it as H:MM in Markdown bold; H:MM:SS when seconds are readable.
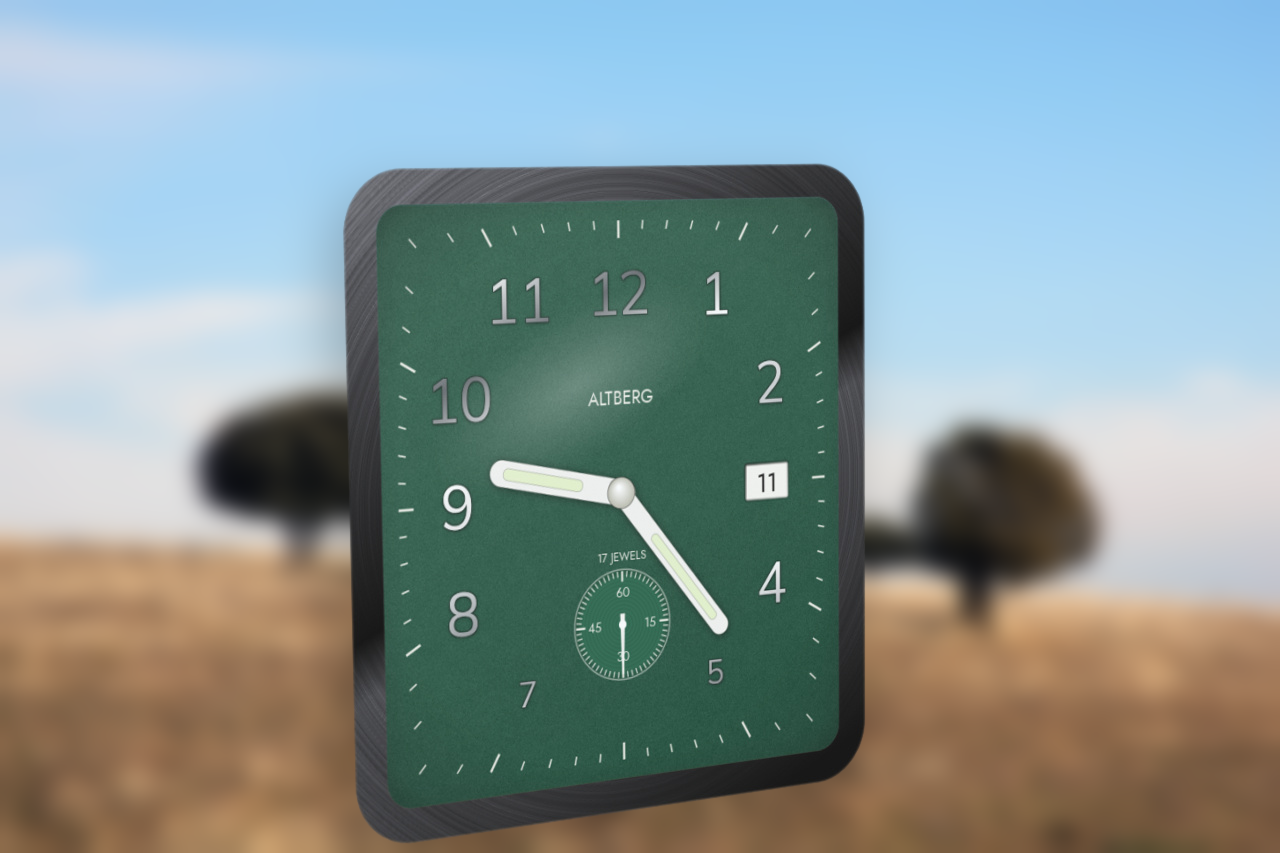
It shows **9:23:30**
